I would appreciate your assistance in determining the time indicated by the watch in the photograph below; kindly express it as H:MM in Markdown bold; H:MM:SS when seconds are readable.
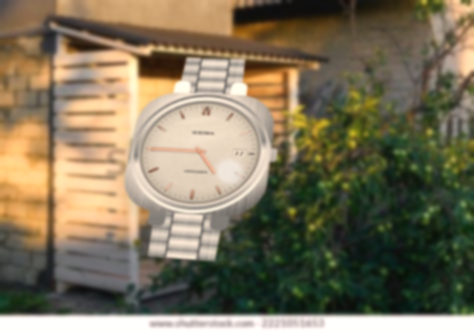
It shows **4:45**
